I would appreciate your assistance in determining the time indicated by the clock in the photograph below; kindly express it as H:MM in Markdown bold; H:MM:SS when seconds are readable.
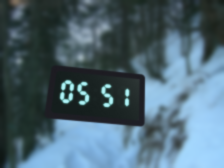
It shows **5:51**
